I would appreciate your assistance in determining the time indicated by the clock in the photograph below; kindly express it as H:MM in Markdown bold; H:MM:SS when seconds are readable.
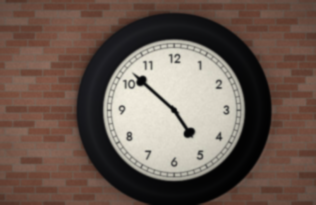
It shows **4:52**
